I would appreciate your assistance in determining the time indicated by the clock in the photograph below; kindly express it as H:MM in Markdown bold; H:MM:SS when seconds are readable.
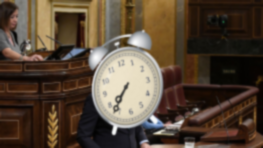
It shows **7:37**
